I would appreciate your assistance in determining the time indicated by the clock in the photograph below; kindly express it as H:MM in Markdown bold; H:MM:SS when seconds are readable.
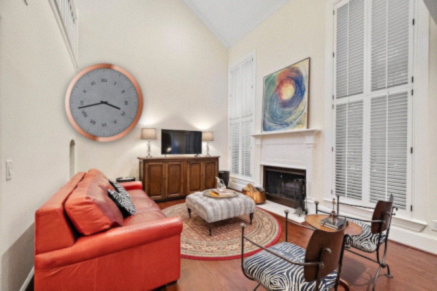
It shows **3:43**
